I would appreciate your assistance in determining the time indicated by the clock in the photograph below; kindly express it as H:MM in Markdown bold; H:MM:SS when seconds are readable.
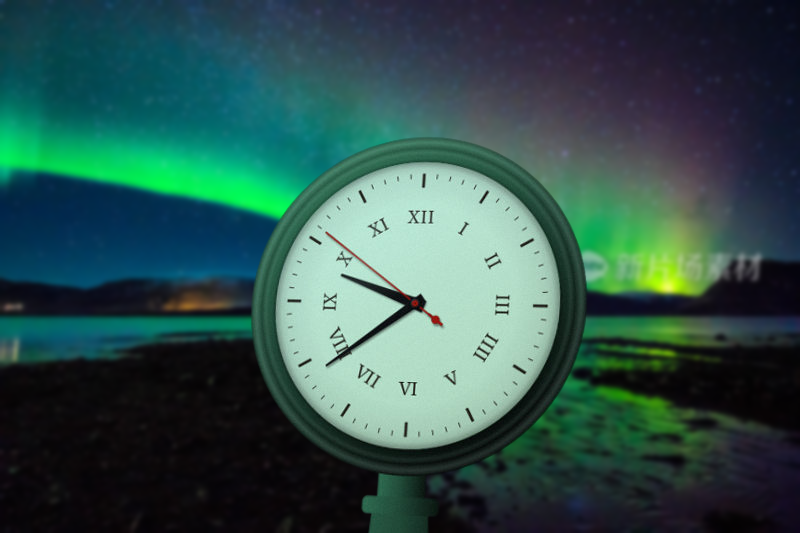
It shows **9:38:51**
